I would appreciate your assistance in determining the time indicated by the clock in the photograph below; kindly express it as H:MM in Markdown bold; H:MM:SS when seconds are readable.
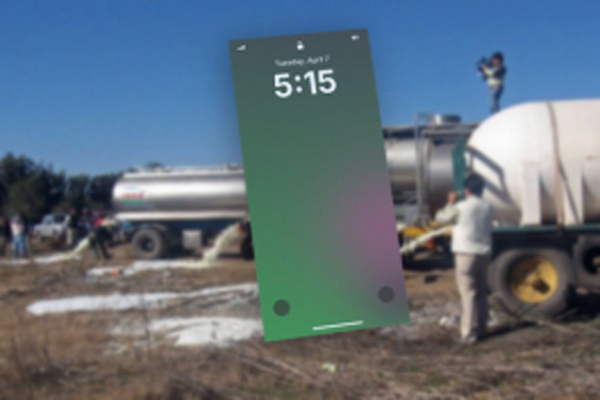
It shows **5:15**
